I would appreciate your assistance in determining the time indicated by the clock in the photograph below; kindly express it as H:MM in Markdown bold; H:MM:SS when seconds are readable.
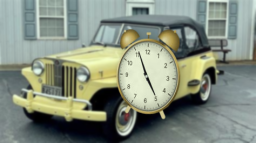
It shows **4:56**
